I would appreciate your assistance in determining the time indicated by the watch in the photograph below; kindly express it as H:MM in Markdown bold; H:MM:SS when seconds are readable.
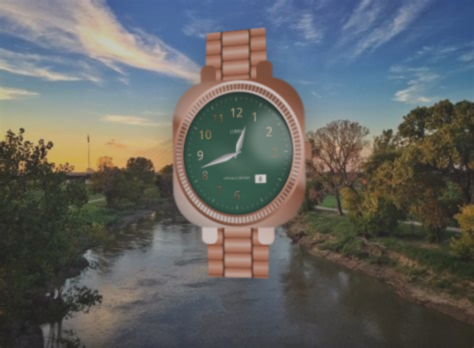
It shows **12:42**
